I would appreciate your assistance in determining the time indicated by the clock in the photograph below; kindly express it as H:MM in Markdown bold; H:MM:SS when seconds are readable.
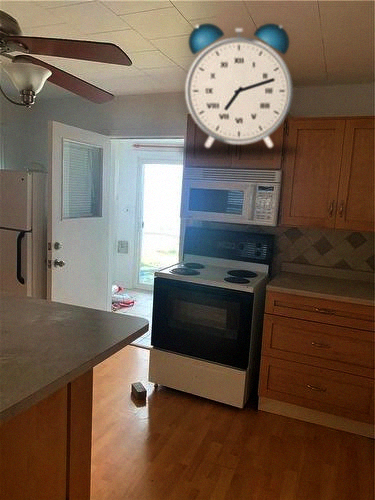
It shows **7:12**
